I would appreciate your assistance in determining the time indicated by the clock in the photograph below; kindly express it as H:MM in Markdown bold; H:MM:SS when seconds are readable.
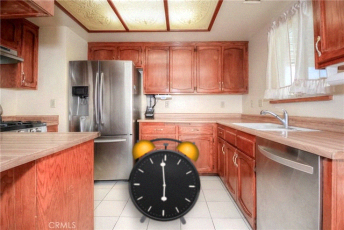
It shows **5:59**
